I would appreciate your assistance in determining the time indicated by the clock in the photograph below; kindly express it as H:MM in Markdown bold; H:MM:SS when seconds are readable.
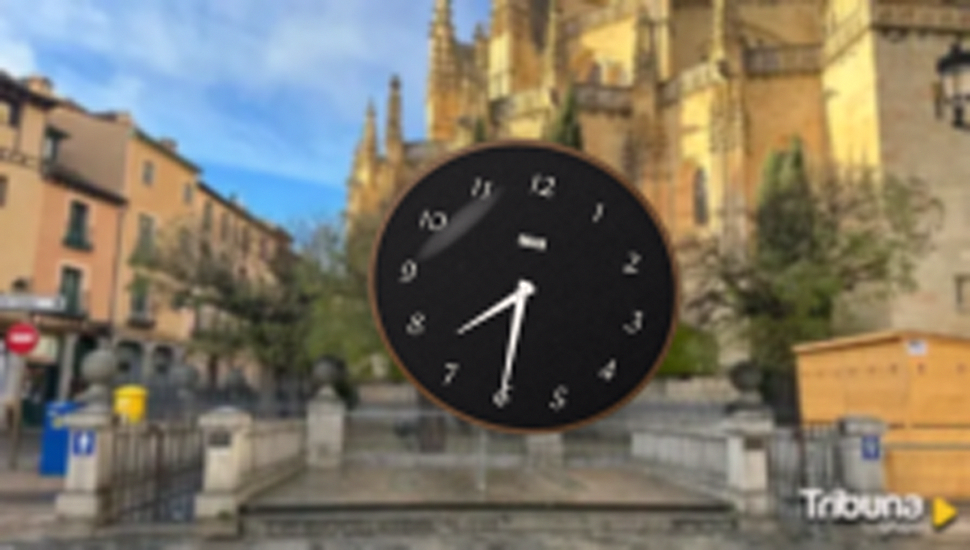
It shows **7:30**
